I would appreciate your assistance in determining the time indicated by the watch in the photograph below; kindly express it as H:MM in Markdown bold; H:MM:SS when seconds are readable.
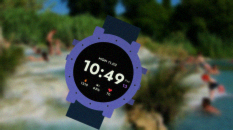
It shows **10:49**
